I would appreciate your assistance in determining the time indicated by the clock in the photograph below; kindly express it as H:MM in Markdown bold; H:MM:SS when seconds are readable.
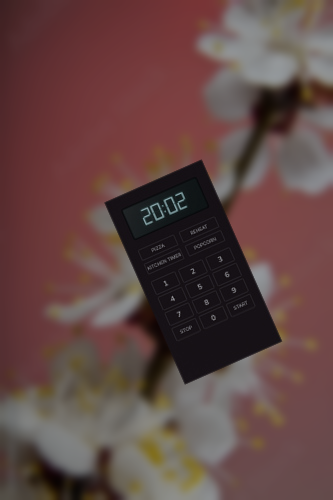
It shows **20:02**
